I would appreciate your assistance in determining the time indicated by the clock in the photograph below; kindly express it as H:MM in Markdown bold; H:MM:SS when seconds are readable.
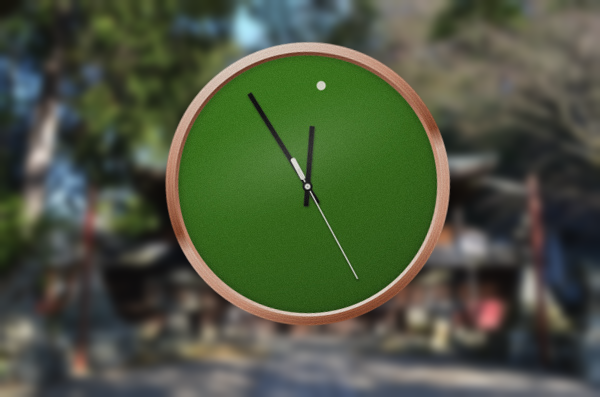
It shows **11:53:24**
